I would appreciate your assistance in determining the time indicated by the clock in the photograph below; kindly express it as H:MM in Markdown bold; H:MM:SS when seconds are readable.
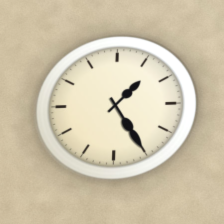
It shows **1:25**
